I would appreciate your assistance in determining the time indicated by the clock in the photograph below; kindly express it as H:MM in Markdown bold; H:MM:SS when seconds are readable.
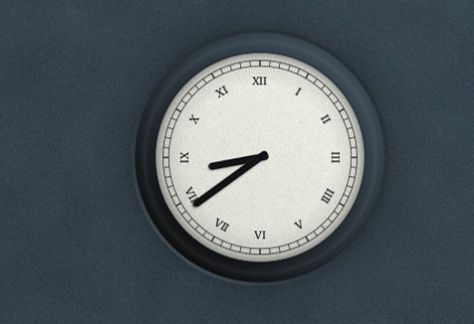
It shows **8:39**
